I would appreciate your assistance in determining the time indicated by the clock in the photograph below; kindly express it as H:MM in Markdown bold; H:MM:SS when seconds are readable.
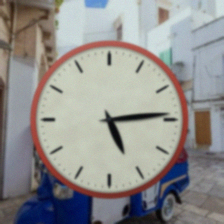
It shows **5:14**
